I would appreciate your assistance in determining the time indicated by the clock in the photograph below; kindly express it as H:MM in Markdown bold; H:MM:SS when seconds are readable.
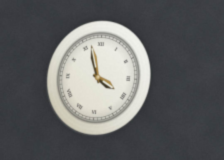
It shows **3:57**
